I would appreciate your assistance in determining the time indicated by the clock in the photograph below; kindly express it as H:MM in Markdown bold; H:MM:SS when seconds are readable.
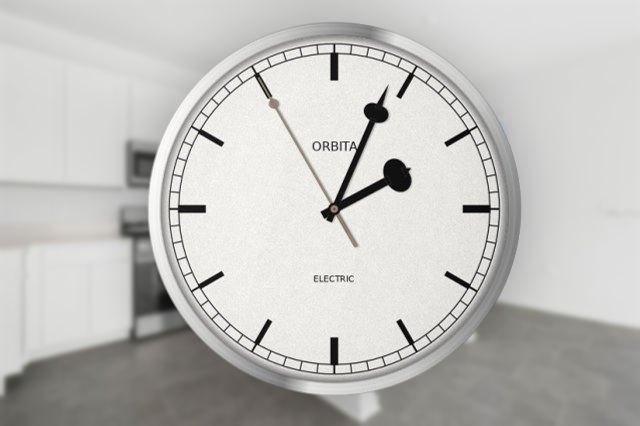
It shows **2:03:55**
